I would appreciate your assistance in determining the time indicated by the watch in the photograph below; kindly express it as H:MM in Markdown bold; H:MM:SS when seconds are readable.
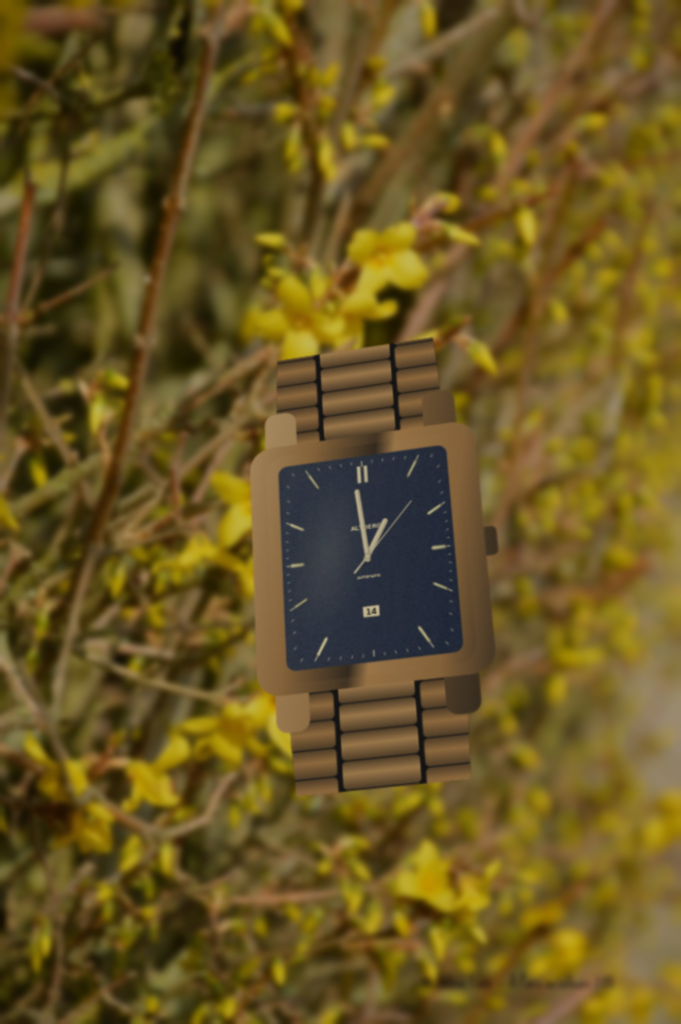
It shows **12:59:07**
